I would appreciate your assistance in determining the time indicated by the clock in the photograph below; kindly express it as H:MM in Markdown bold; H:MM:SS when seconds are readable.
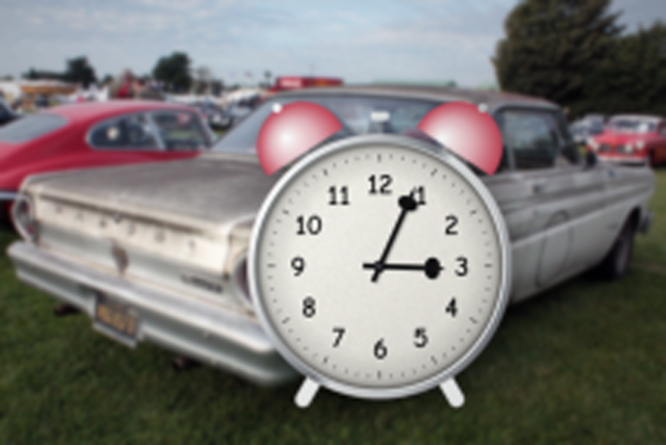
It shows **3:04**
